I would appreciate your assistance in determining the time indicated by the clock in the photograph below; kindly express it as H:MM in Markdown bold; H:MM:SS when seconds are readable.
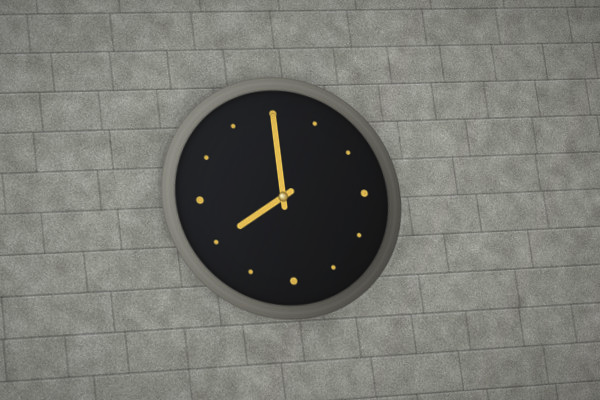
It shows **8:00**
